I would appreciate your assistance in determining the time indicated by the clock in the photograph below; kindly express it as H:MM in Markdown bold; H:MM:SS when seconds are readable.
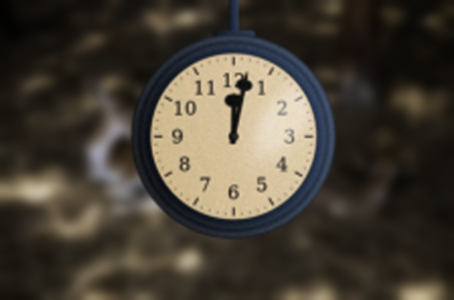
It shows **12:02**
